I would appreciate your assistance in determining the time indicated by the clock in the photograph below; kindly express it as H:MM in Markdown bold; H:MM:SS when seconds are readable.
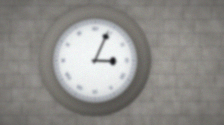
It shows **3:04**
